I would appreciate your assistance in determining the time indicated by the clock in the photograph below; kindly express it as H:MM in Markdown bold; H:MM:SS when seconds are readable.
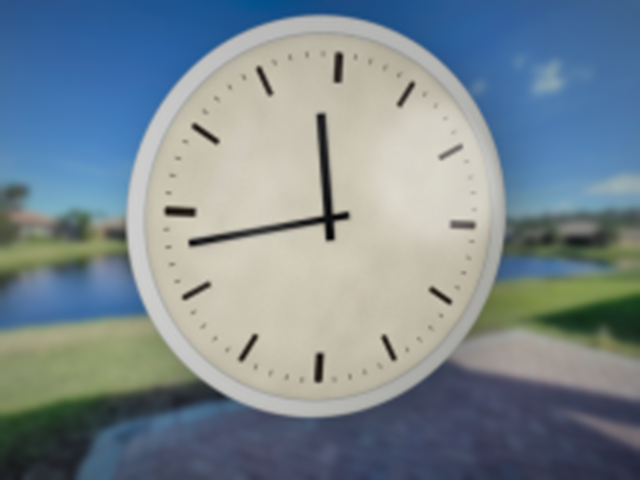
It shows **11:43**
